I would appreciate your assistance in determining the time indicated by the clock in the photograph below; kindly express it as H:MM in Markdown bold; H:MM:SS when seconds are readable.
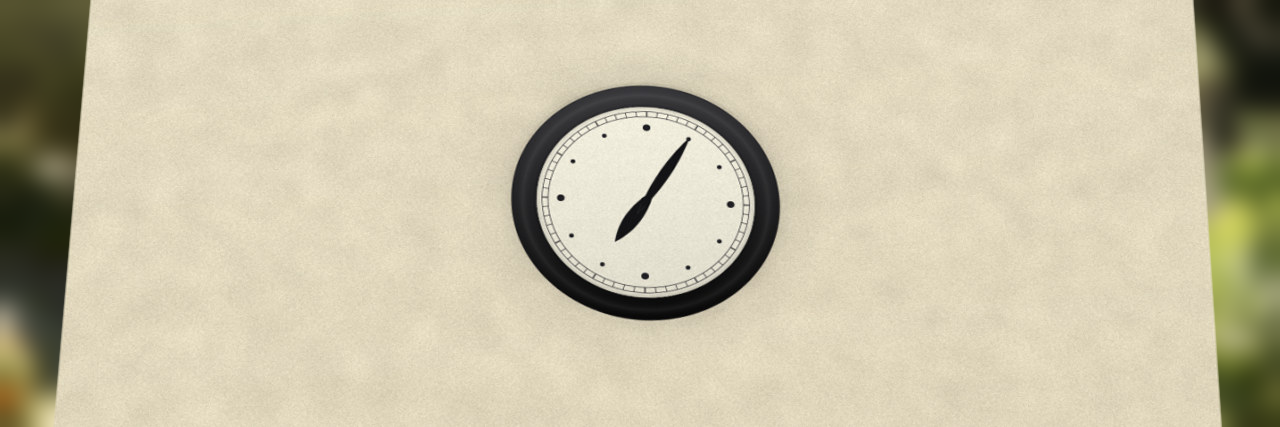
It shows **7:05**
